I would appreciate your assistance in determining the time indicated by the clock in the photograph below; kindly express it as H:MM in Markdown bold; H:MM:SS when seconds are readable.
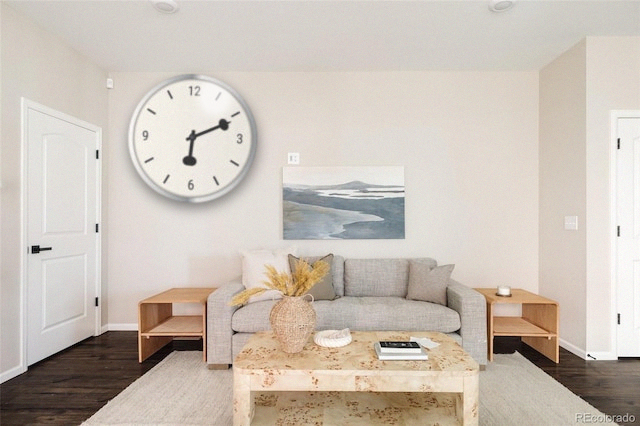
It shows **6:11**
